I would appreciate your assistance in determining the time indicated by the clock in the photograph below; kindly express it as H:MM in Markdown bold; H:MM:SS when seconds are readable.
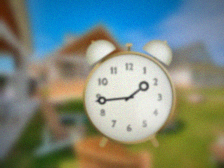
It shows **1:44**
